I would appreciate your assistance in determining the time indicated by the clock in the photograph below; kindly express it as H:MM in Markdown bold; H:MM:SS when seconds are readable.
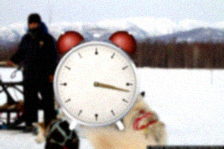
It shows **3:17**
